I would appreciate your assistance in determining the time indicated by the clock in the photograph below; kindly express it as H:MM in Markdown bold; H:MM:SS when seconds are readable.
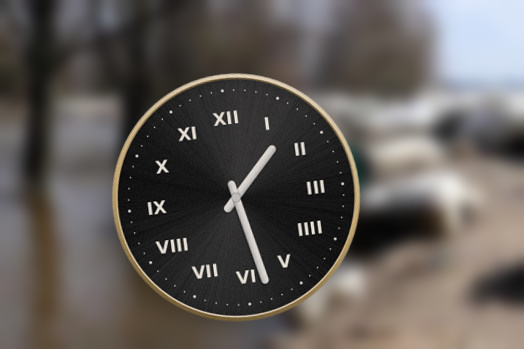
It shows **1:28**
